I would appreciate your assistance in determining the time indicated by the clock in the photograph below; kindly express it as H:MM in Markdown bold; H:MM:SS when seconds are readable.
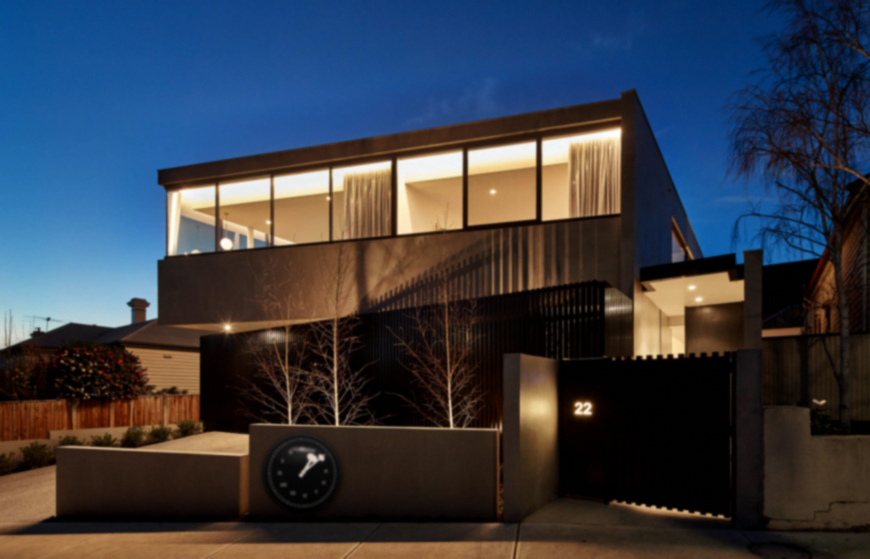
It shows **1:09**
